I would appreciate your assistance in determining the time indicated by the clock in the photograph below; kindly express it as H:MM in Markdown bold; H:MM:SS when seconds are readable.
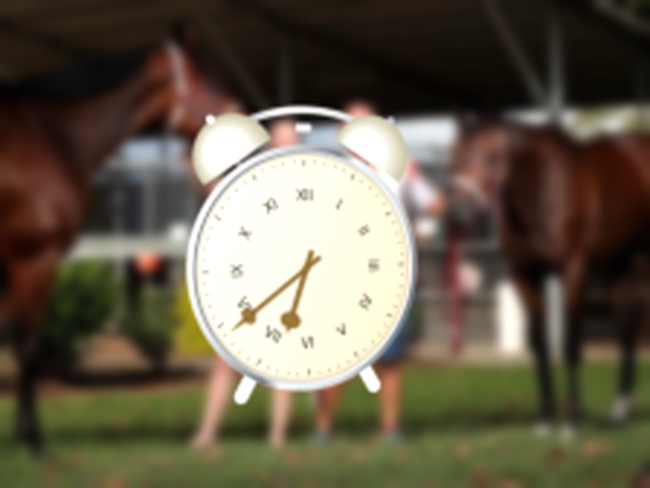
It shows **6:39**
